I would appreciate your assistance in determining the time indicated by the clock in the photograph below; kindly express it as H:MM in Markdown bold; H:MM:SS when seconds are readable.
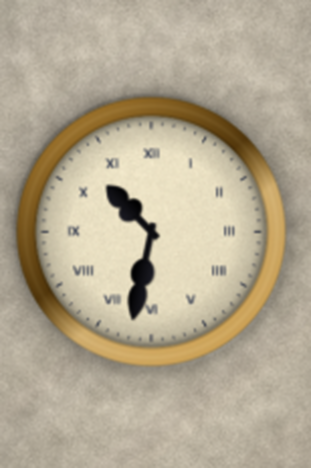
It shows **10:32**
